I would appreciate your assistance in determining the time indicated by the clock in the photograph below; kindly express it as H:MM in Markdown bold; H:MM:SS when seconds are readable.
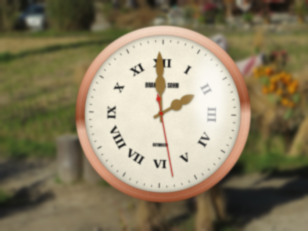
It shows **1:59:28**
